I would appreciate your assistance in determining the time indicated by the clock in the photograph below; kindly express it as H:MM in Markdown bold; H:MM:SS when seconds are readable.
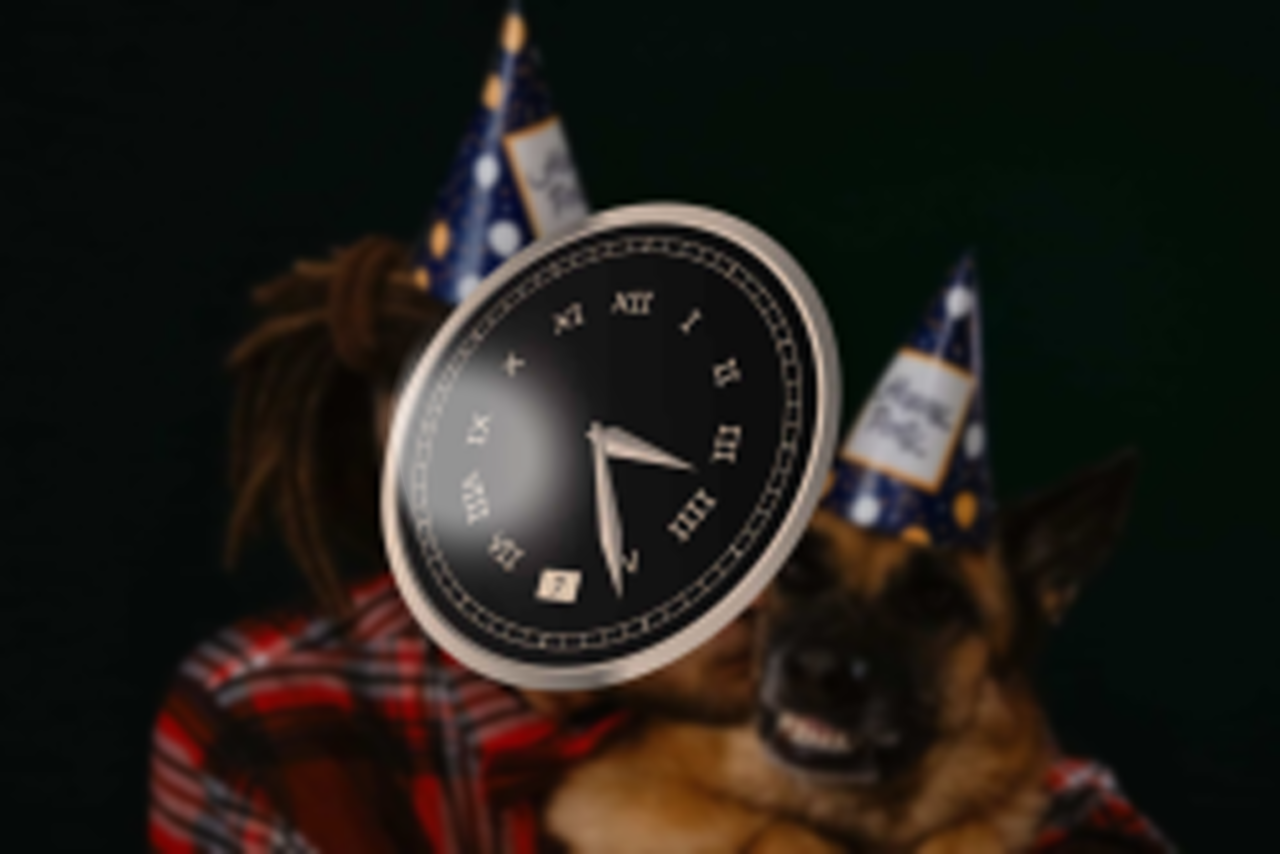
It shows **3:26**
